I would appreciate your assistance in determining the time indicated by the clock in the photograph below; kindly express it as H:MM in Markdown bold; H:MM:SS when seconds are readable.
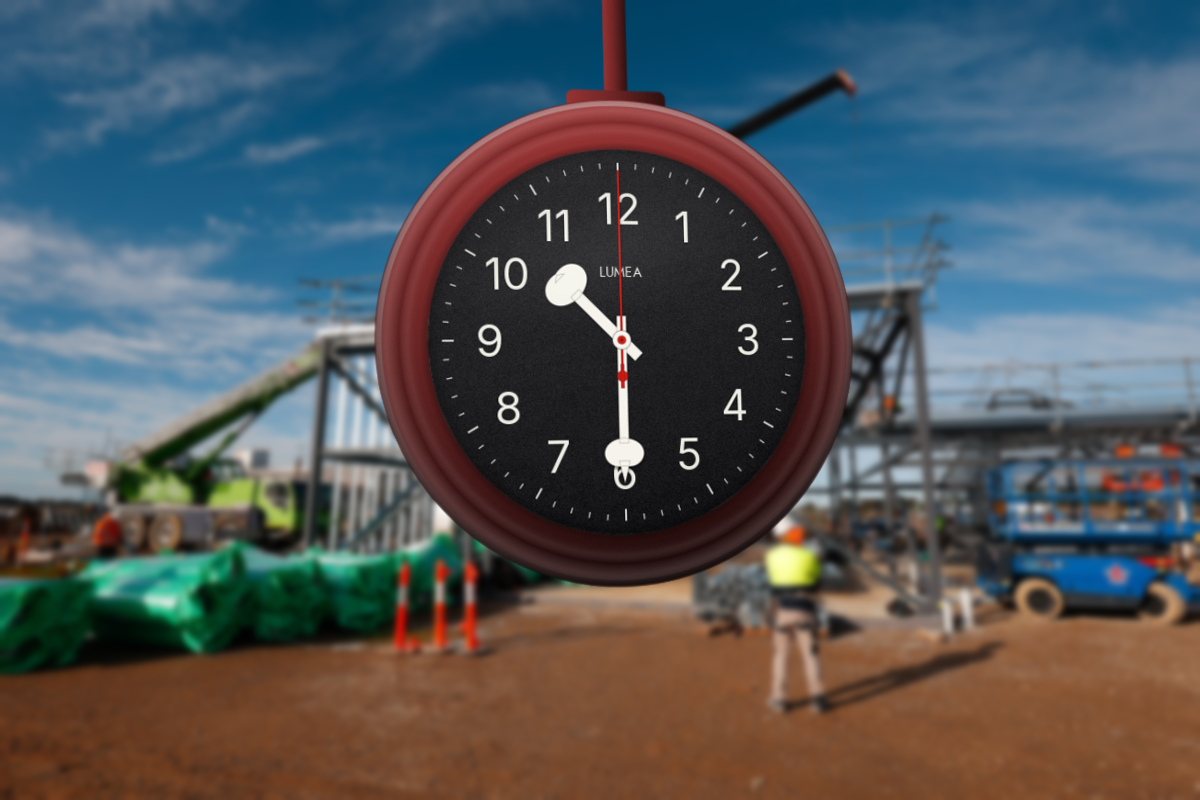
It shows **10:30:00**
